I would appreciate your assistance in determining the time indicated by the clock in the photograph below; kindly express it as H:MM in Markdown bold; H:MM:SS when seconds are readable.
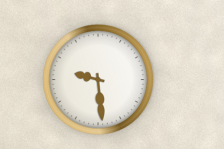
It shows **9:29**
